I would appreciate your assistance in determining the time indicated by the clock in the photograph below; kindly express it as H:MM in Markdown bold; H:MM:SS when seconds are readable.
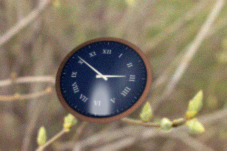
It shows **2:51**
